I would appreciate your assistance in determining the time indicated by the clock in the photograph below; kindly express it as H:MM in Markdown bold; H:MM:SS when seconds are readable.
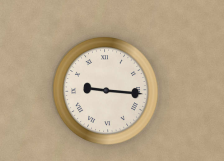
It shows **9:16**
